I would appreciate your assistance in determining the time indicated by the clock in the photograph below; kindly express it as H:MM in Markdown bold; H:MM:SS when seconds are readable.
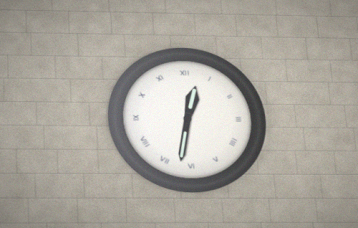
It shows **12:32**
